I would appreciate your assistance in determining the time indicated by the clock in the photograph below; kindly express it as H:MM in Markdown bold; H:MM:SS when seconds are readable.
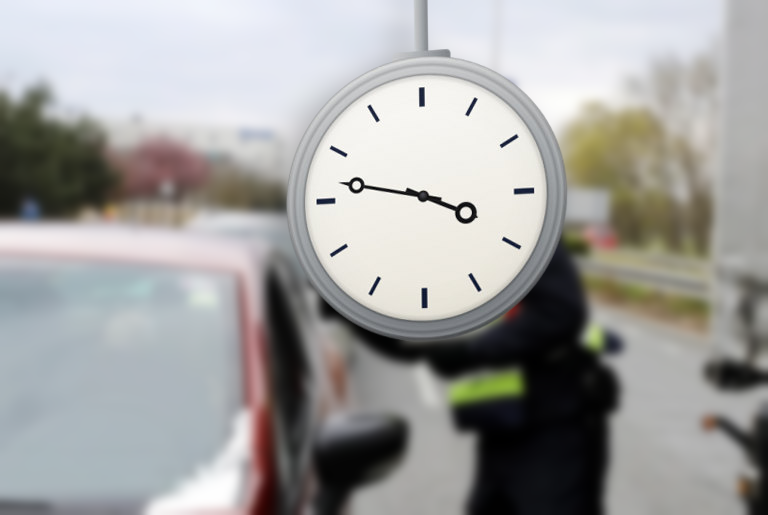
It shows **3:47**
